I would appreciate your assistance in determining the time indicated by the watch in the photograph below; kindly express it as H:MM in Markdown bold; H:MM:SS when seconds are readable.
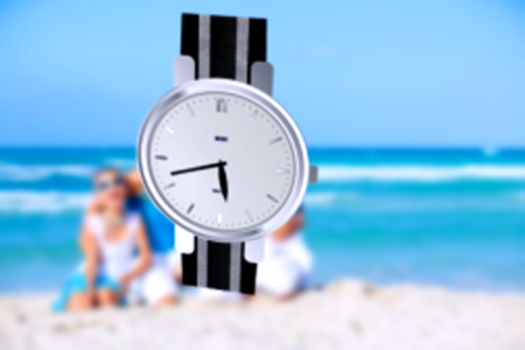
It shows **5:42**
